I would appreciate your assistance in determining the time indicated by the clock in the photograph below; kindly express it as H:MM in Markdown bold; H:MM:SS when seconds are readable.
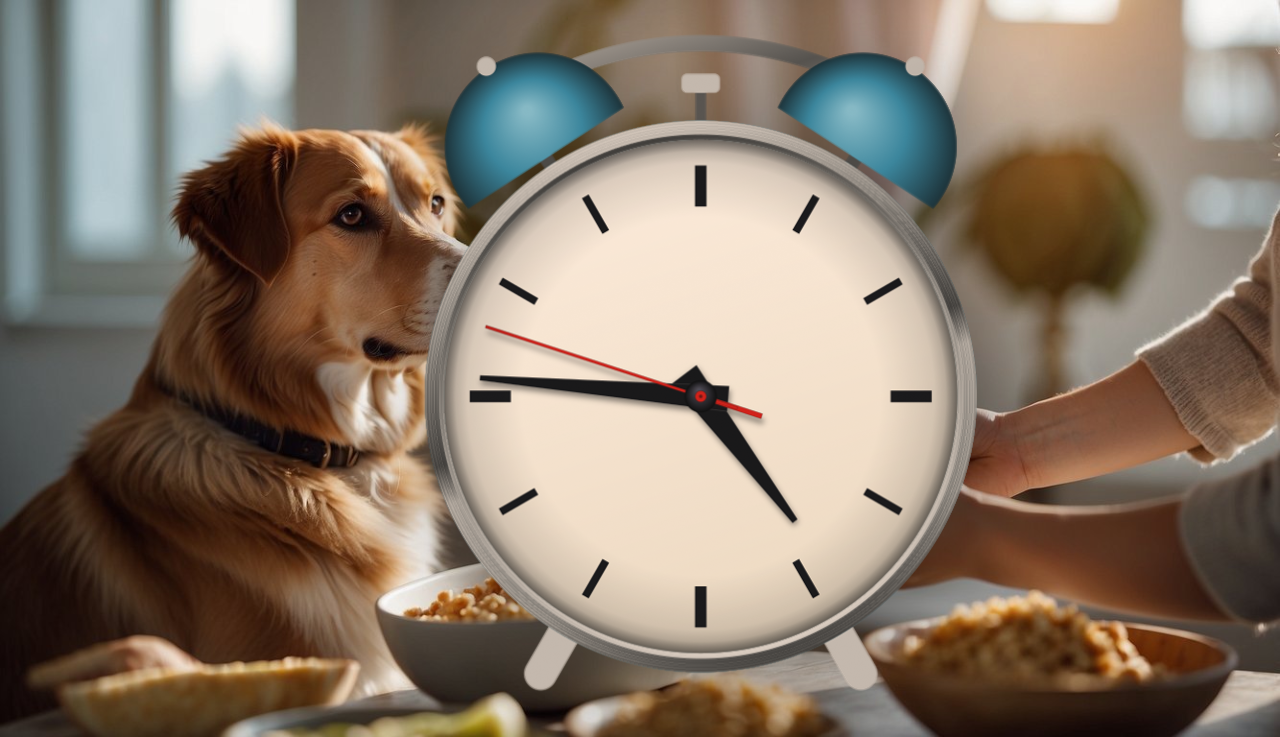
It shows **4:45:48**
